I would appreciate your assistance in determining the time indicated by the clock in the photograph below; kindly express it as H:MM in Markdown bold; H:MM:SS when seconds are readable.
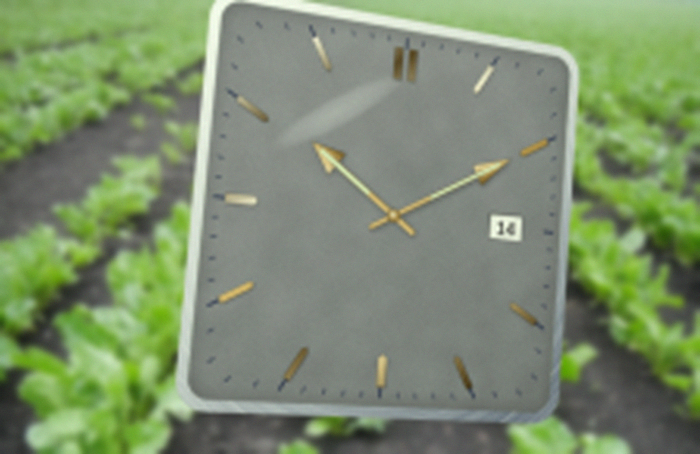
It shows **10:10**
